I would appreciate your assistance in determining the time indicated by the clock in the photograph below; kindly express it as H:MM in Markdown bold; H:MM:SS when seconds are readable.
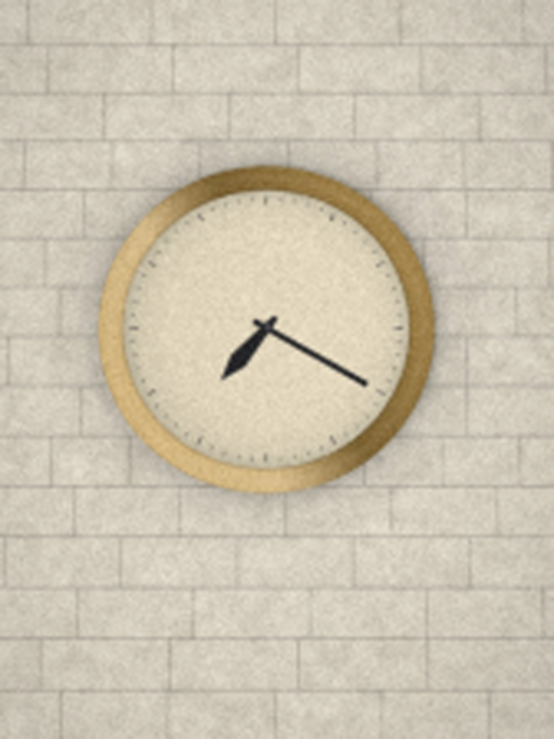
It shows **7:20**
